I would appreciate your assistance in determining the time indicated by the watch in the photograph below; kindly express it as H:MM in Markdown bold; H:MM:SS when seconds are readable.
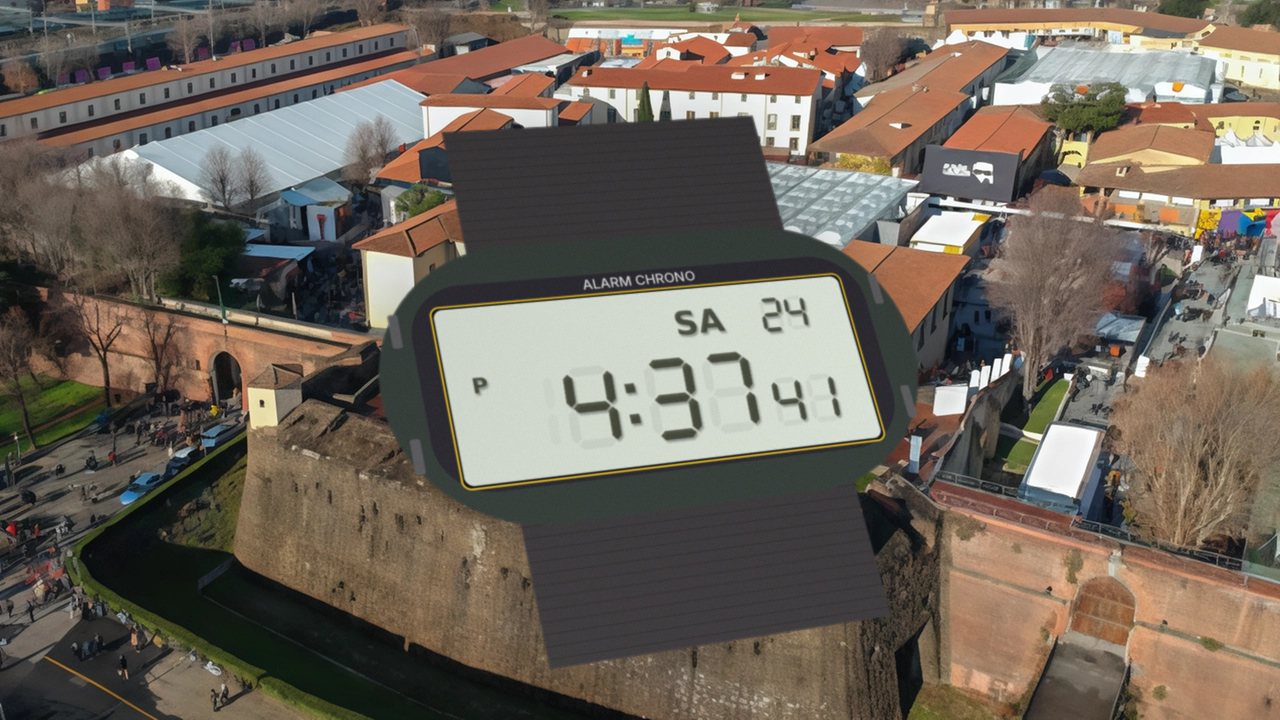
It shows **4:37:41**
